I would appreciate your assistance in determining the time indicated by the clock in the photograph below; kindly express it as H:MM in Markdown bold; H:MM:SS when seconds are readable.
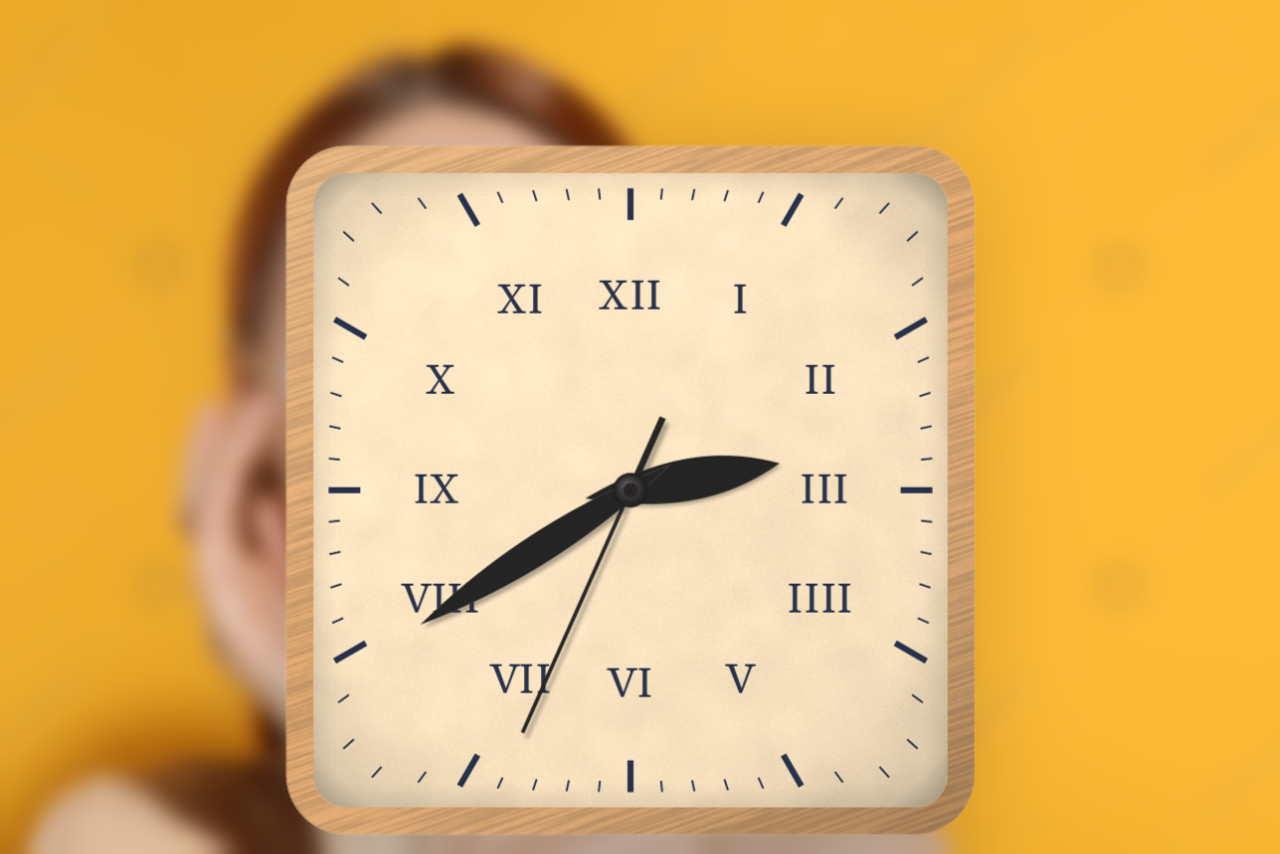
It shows **2:39:34**
